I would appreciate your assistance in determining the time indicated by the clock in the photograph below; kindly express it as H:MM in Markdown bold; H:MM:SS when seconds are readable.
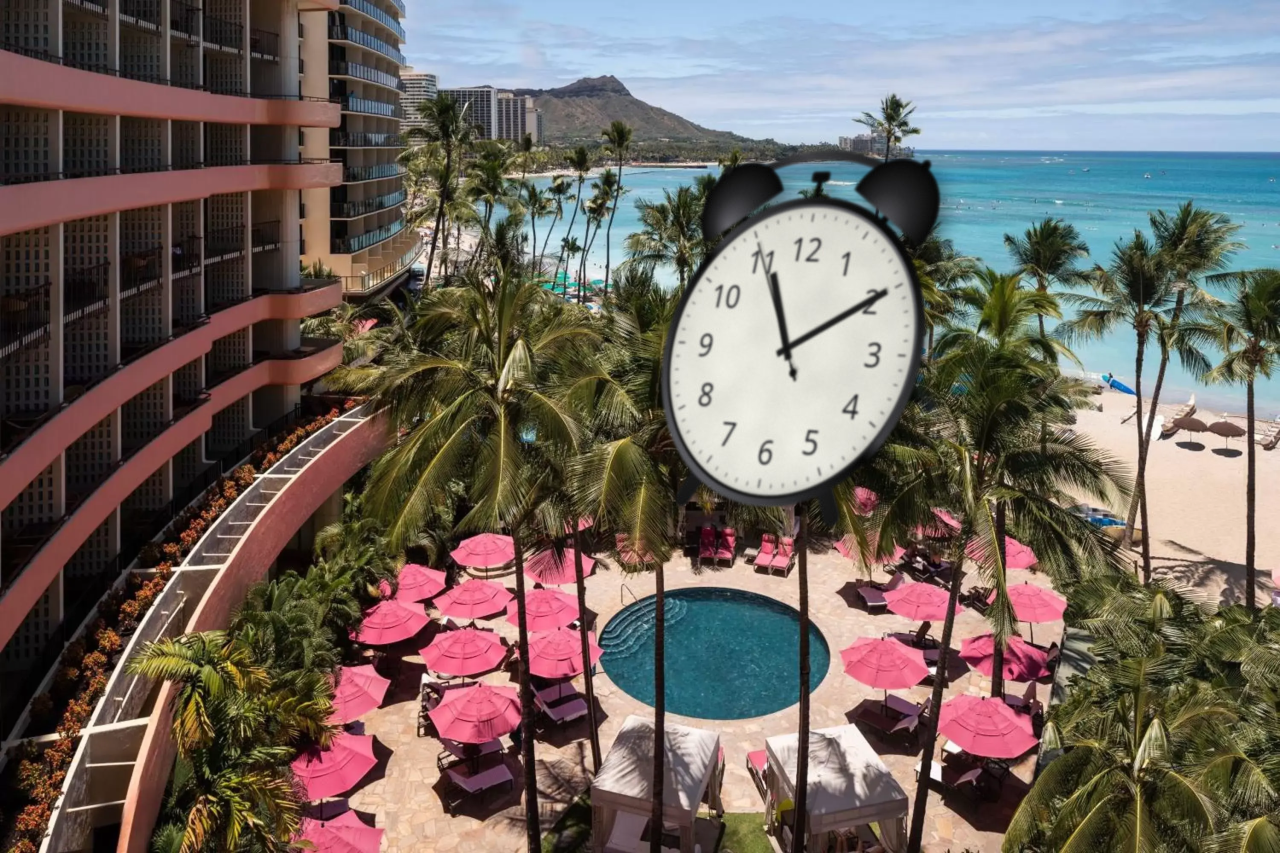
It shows **11:09:55**
